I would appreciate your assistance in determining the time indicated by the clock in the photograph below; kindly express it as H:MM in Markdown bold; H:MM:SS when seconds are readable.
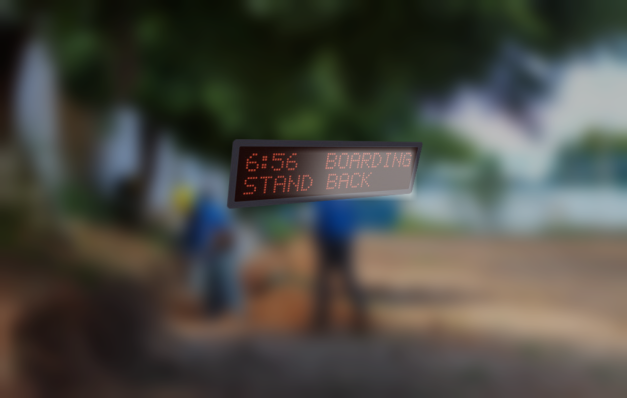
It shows **6:56**
